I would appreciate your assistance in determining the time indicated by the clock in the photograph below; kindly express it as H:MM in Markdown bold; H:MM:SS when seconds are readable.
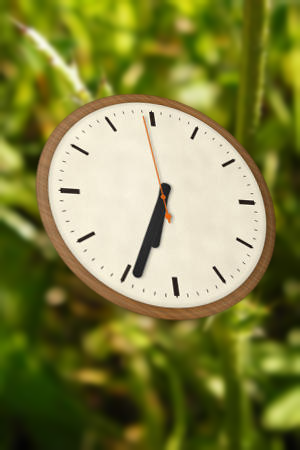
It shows **6:33:59**
